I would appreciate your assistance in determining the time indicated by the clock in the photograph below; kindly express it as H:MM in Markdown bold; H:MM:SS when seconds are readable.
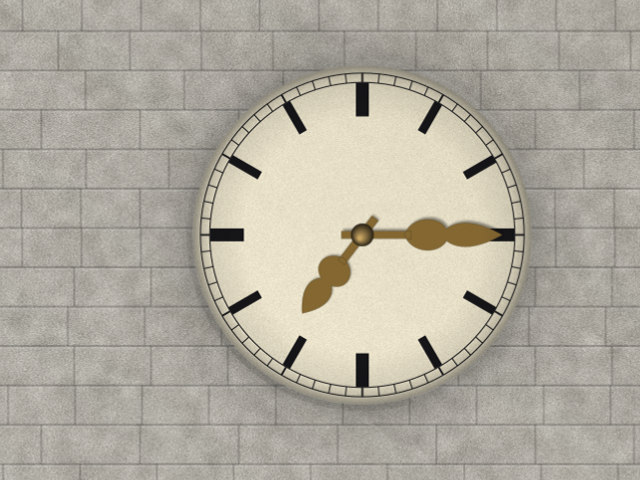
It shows **7:15**
